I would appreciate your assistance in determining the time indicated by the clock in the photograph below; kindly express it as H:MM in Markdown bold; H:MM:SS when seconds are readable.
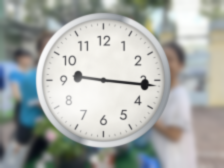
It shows **9:16**
